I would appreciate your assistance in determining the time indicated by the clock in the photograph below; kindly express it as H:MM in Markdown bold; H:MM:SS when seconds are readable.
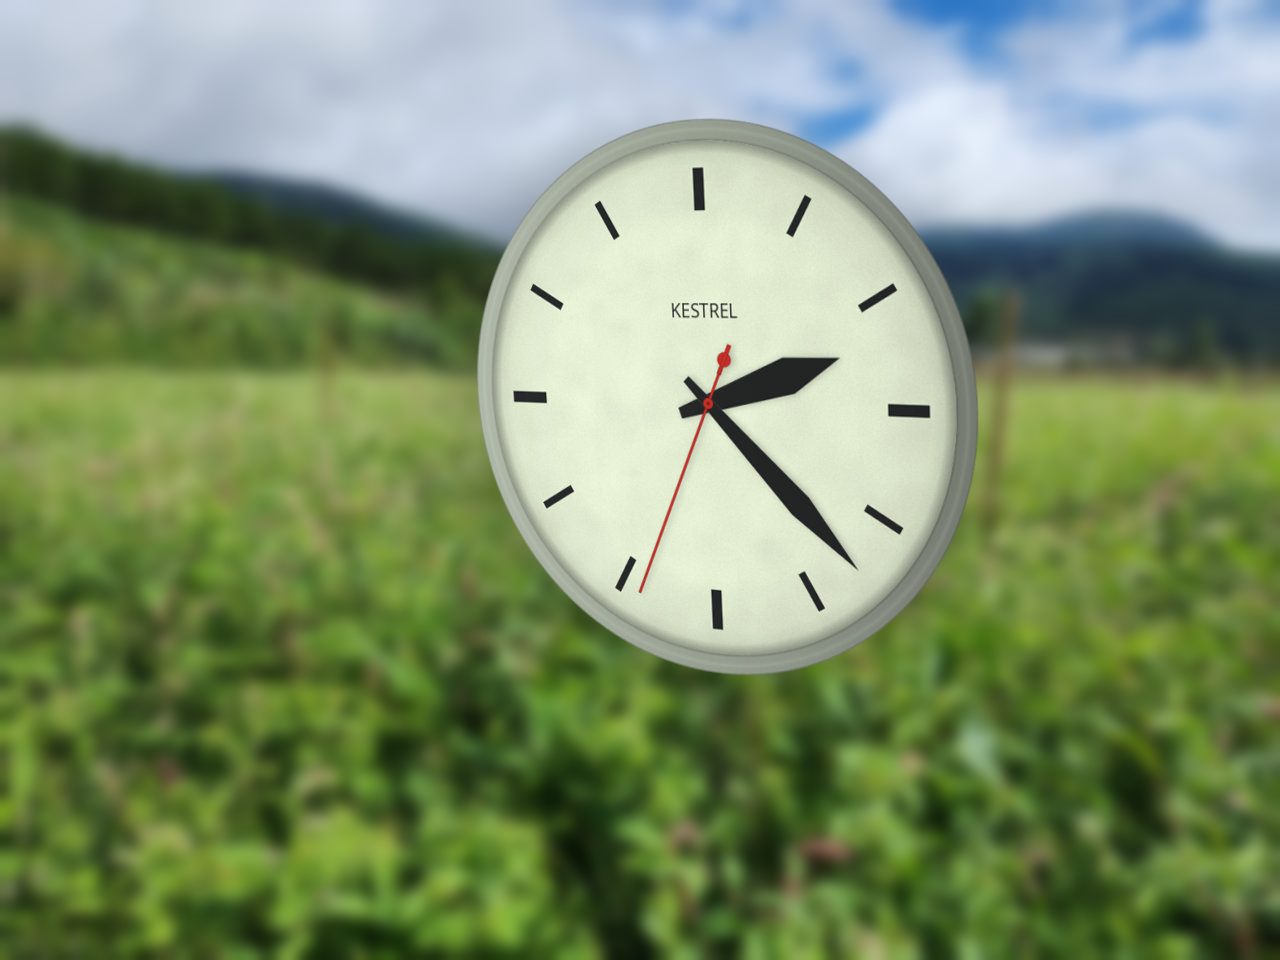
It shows **2:22:34**
